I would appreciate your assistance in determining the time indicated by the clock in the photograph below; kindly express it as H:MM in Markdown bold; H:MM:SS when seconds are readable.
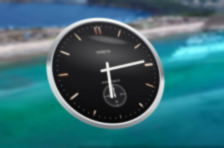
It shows **6:14**
